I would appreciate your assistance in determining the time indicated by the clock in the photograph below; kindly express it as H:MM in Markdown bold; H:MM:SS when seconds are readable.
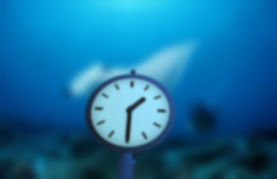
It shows **1:30**
